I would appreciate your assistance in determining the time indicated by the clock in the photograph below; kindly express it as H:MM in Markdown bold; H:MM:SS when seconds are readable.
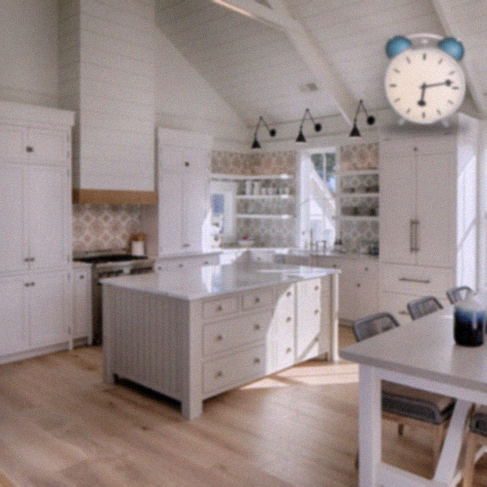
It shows **6:13**
